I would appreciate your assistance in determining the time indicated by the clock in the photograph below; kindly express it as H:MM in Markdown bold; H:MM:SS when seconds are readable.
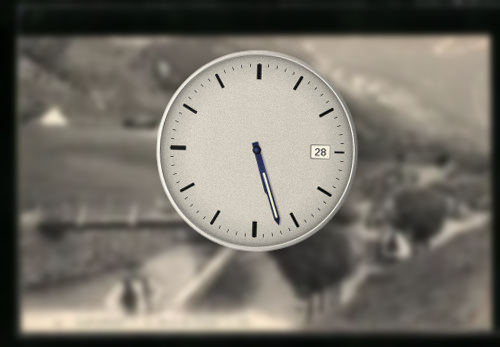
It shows **5:27**
